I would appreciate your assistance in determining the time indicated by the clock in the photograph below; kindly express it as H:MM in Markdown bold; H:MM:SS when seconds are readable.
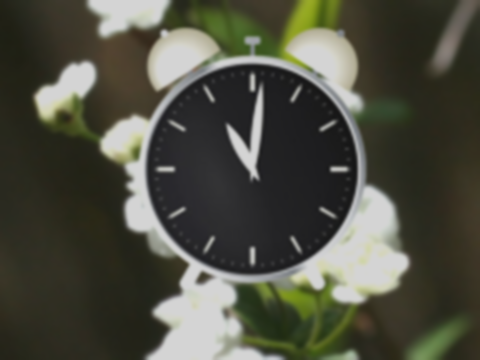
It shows **11:01**
